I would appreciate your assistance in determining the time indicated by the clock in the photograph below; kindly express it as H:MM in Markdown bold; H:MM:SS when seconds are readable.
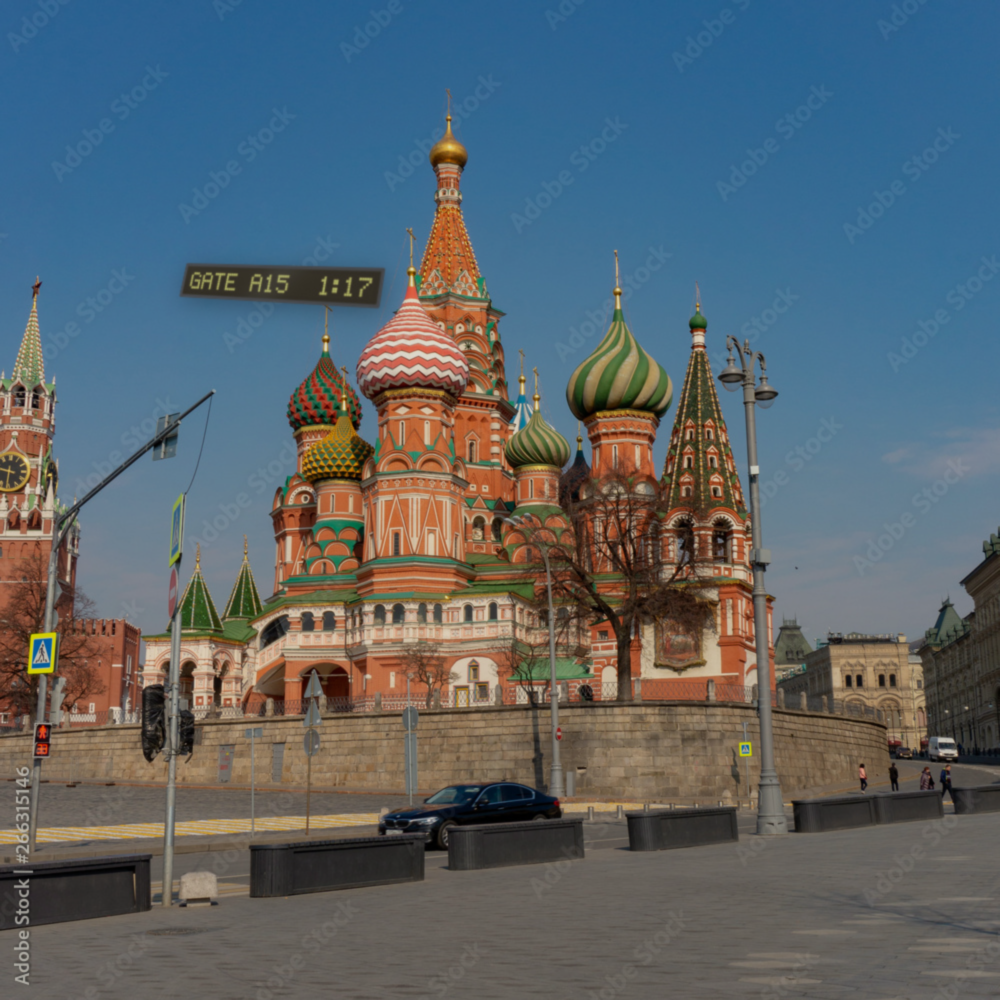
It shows **1:17**
